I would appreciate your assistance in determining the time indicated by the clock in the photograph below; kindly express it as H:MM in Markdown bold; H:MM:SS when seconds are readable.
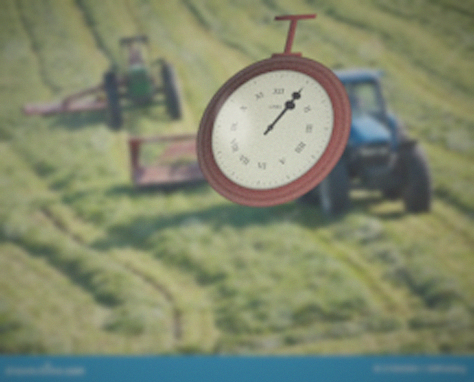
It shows **1:05**
